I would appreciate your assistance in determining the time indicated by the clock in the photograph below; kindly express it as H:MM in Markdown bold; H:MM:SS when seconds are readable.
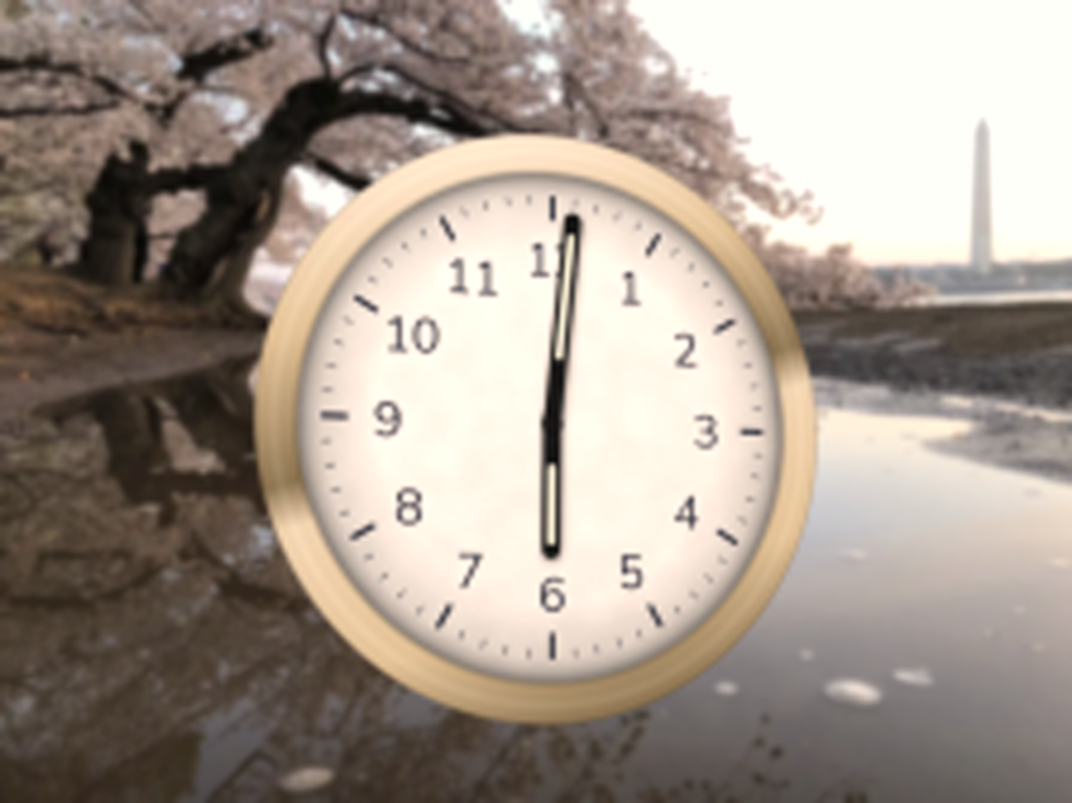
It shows **6:01**
